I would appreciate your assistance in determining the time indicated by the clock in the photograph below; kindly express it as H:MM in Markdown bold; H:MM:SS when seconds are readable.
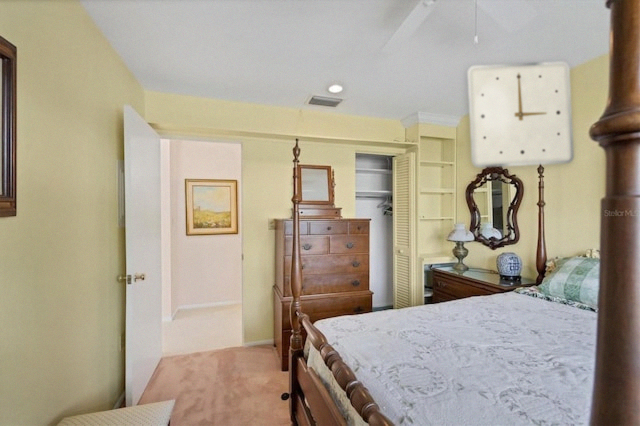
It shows **3:00**
